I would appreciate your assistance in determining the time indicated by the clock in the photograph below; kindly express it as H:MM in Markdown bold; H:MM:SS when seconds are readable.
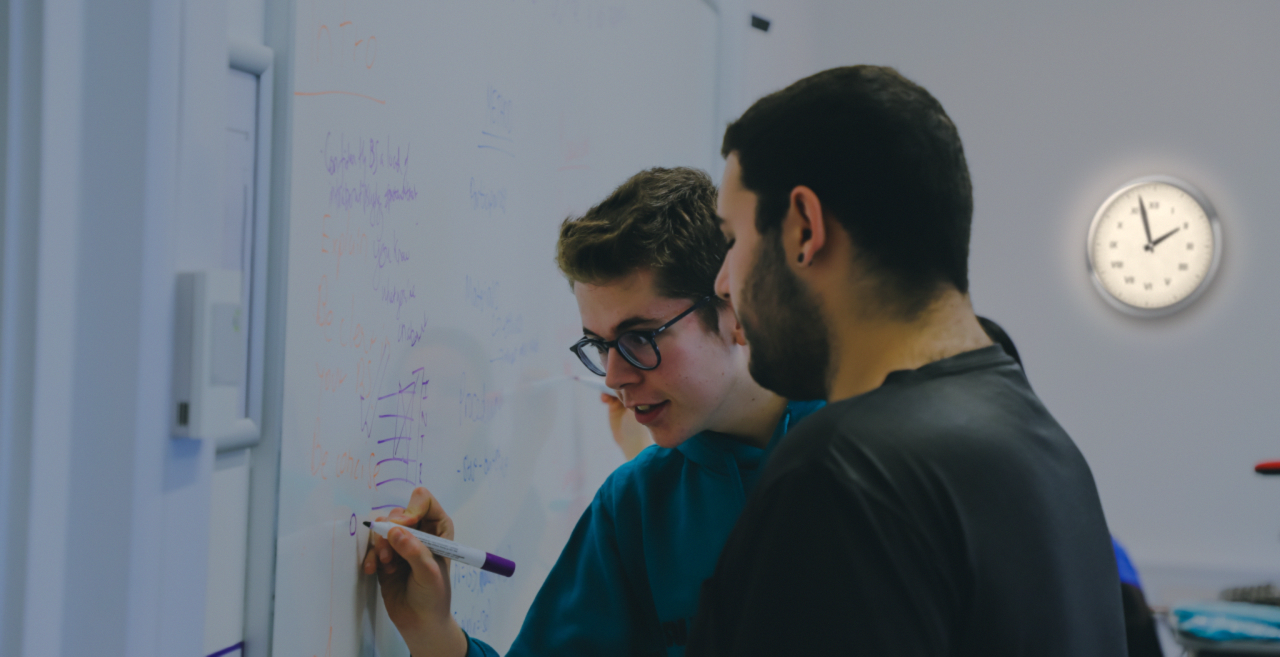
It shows **1:57**
